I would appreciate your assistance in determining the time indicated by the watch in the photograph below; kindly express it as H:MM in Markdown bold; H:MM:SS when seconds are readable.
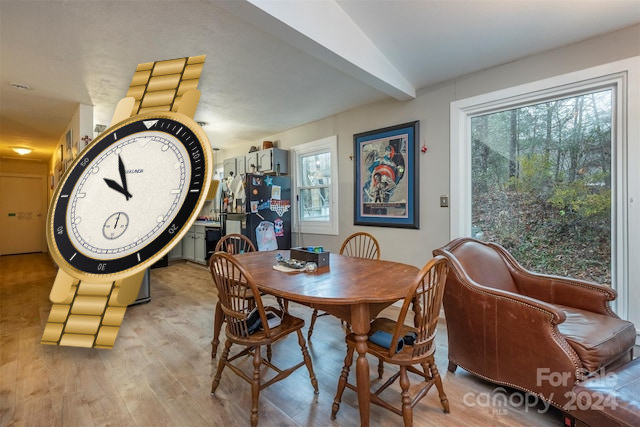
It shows **9:55**
